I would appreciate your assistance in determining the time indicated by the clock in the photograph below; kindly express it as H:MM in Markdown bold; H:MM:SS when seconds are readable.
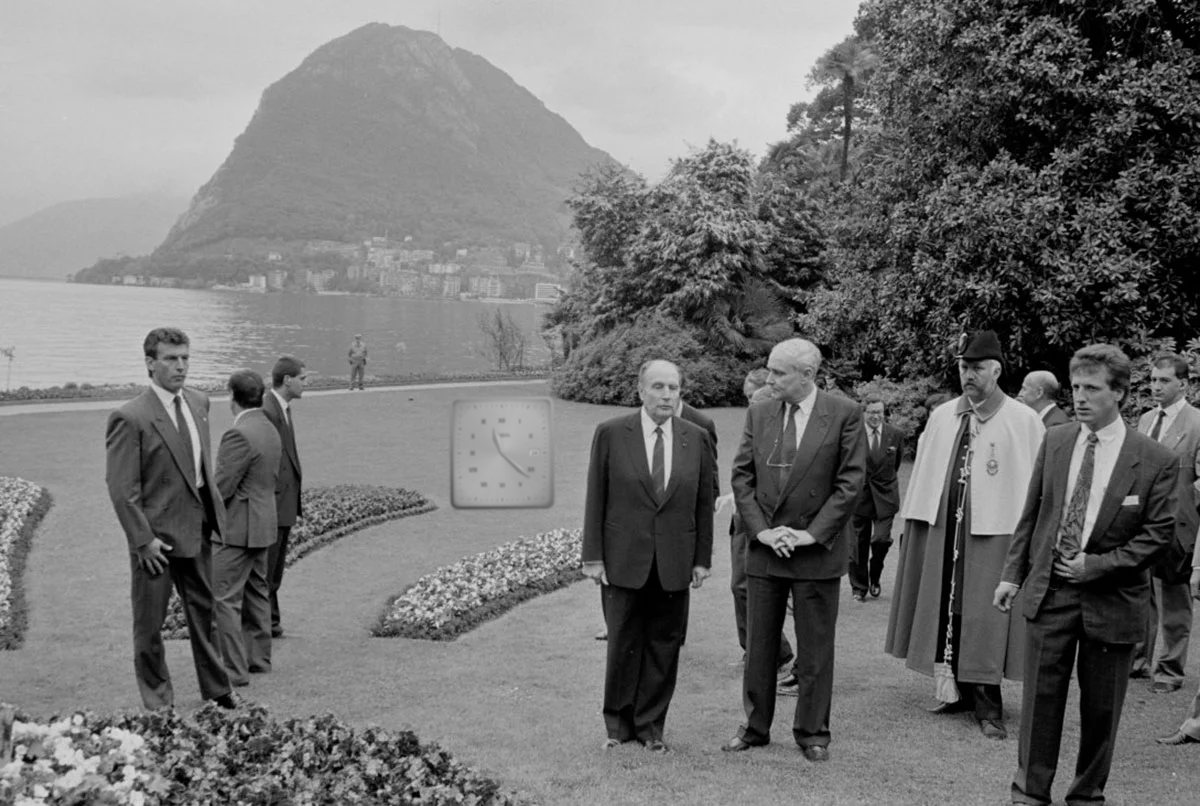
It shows **11:22**
